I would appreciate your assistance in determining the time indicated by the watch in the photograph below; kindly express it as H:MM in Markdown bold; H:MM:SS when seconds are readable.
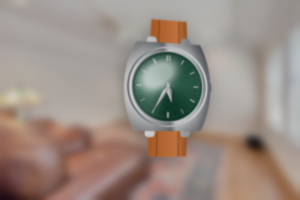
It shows **5:35**
